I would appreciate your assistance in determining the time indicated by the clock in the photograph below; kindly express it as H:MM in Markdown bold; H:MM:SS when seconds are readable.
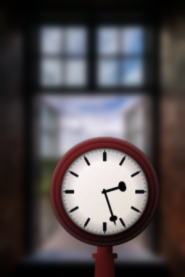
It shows **2:27**
